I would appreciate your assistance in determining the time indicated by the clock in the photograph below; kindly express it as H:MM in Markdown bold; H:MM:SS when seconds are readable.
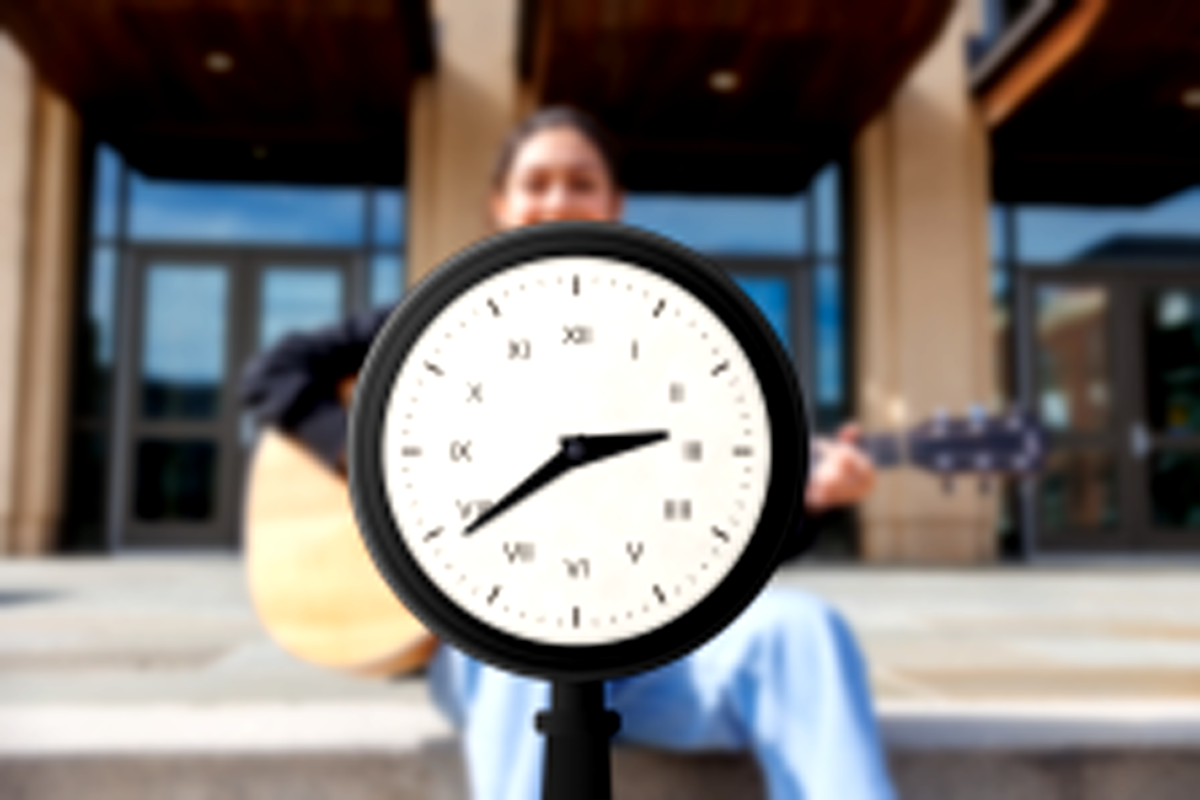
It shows **2:39**
